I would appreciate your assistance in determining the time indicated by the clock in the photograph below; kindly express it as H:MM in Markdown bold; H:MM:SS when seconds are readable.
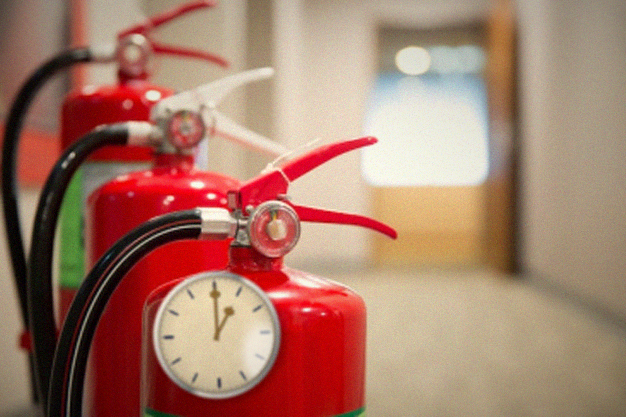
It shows **1:00**
